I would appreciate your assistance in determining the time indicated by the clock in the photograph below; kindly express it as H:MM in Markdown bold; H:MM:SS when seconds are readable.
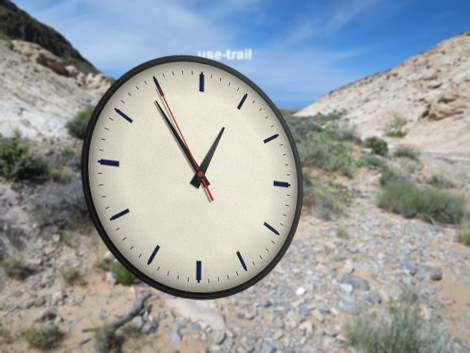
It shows **12:53:55**
